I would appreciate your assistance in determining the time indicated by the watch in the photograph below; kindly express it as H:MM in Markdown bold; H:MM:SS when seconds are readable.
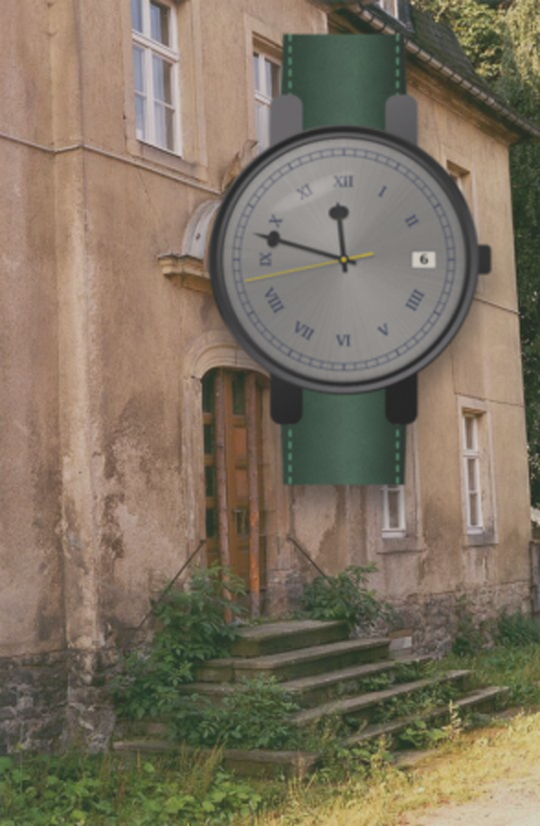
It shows **11:47:43**
